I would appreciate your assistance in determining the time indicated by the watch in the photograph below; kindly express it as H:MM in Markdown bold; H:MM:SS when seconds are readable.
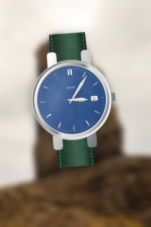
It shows **3:06**
